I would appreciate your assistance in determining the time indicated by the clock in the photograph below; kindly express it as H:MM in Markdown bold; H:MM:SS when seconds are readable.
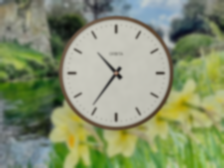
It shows **10:36**
